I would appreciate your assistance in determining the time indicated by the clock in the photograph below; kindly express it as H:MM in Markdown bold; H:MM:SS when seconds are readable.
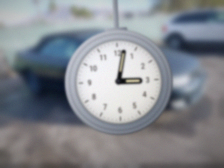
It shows **3:02**
